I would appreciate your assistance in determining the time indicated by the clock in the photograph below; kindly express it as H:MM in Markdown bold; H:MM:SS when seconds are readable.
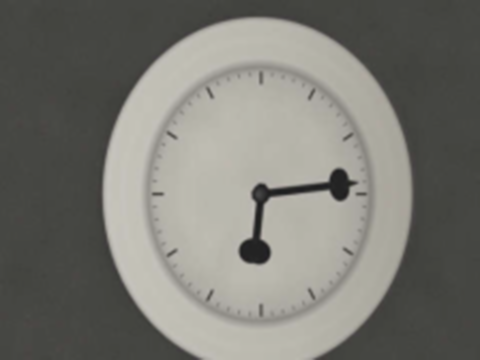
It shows **6:14**
